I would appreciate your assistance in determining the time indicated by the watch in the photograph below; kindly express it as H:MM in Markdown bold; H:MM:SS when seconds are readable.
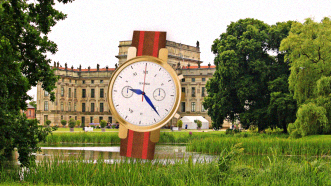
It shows **9:23**
